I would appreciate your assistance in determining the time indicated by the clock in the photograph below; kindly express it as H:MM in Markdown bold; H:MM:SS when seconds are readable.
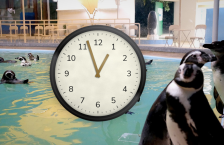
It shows **12:57**
